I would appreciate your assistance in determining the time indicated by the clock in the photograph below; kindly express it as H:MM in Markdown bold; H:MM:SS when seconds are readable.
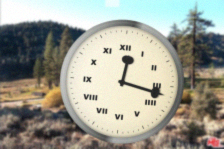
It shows **12:17**
